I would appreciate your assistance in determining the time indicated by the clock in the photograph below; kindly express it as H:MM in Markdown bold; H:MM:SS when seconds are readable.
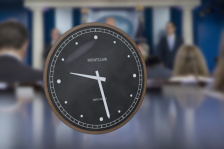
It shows **9:28**
